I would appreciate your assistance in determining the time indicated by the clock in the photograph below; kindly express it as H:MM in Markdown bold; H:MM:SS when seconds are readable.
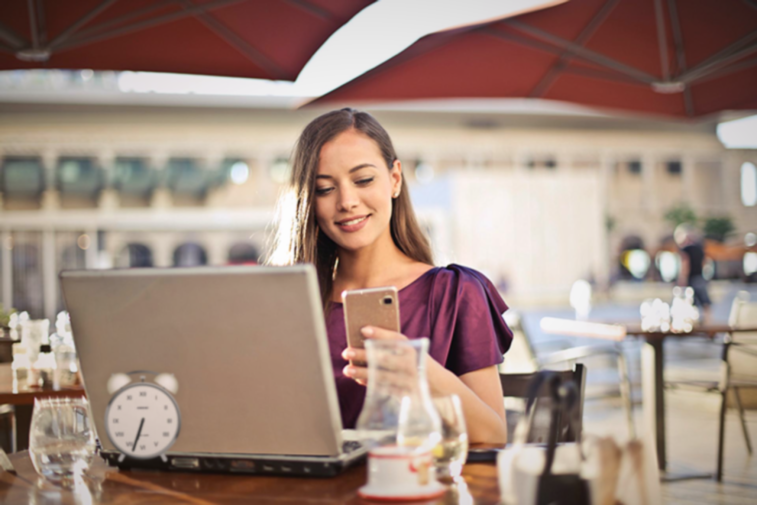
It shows **6:33**
